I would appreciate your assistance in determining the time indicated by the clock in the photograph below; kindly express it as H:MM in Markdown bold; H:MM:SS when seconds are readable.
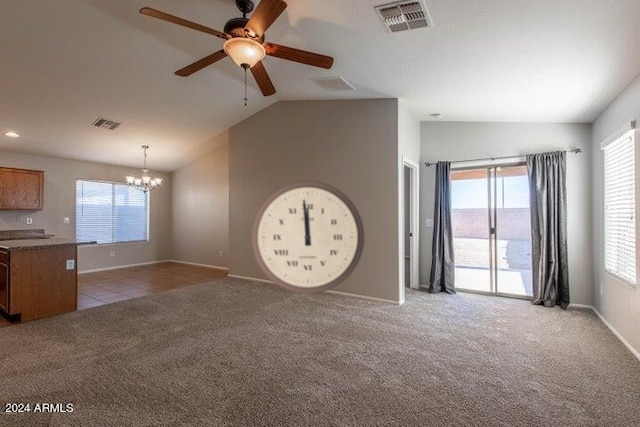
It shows **11:59**
